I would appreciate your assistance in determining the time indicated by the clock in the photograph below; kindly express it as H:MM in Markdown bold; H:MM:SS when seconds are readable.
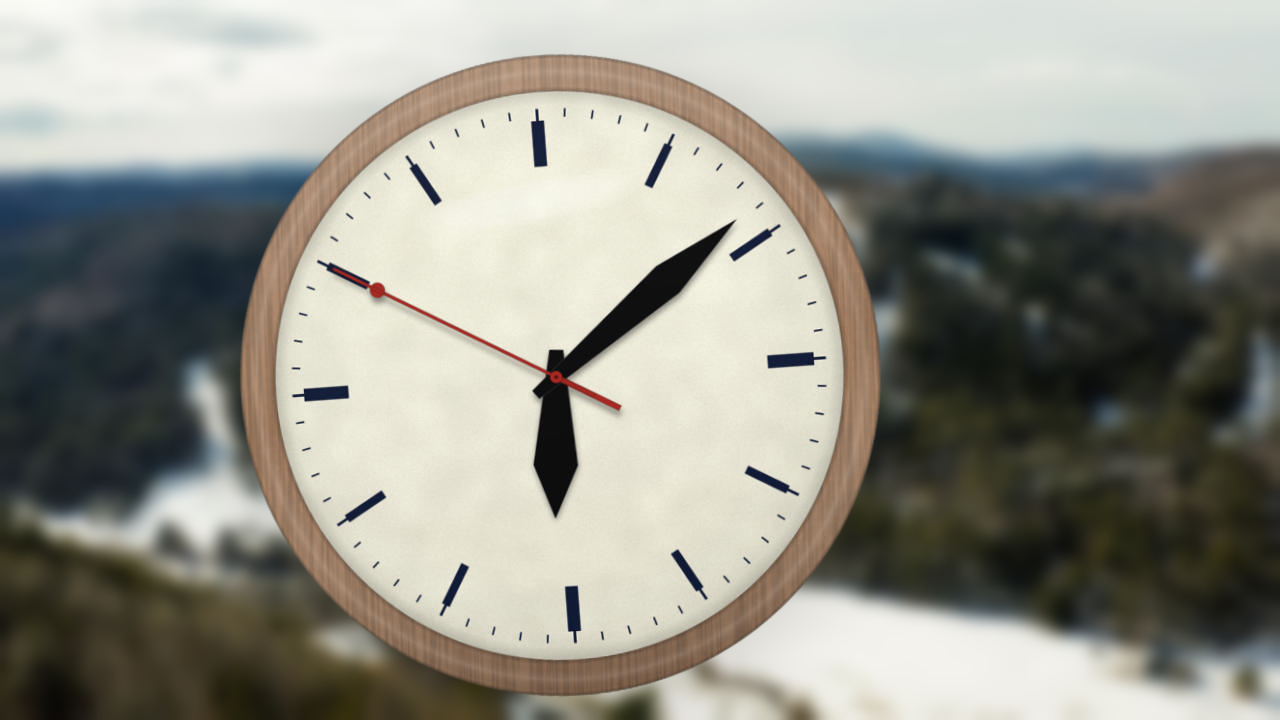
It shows **6:08:50**
